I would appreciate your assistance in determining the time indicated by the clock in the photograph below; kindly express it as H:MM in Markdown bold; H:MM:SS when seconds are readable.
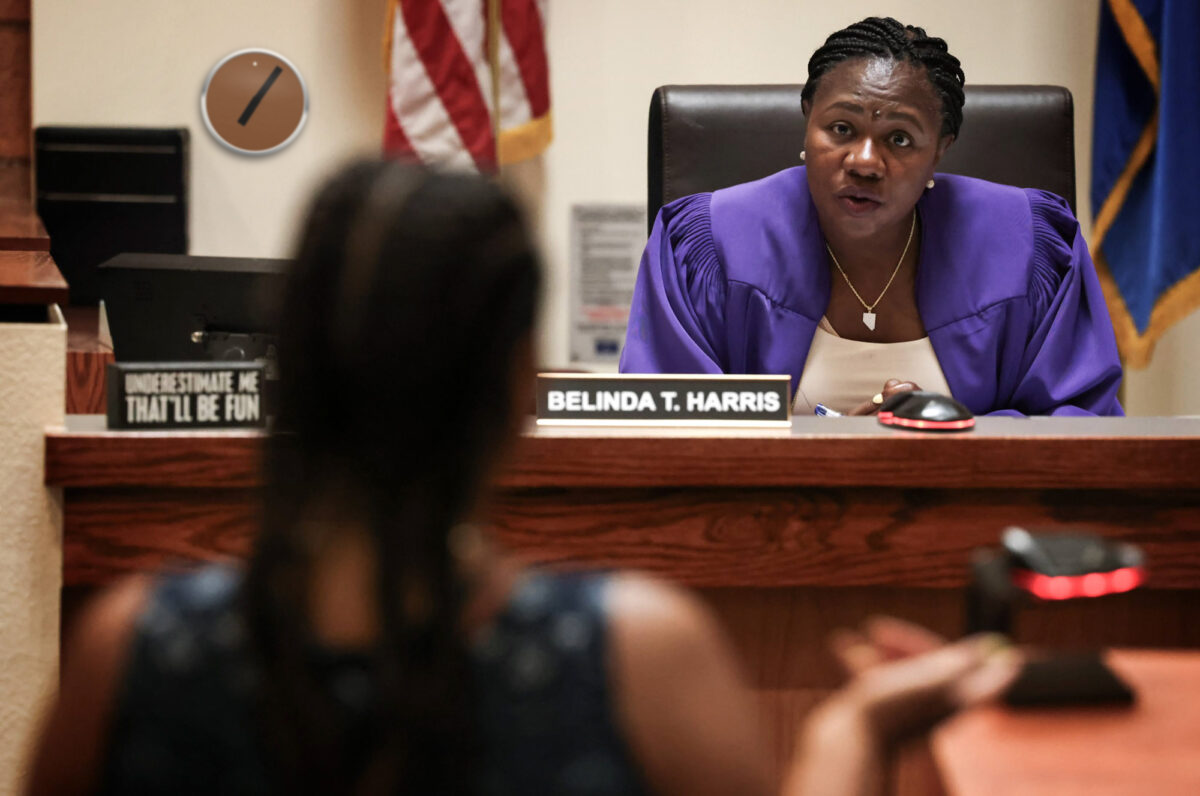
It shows **7:06**
